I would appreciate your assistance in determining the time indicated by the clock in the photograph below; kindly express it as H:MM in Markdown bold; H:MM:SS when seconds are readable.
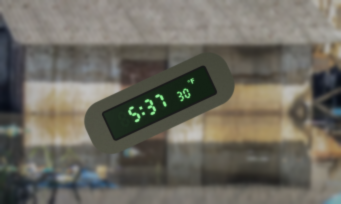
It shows **5:37**
